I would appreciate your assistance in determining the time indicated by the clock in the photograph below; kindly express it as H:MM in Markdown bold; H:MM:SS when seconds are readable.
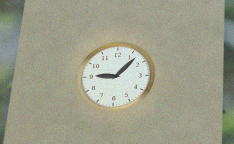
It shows **9:07**
